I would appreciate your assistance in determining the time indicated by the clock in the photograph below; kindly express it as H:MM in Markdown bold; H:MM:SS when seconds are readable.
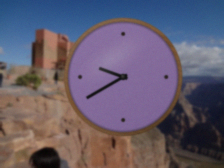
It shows **9:40**
